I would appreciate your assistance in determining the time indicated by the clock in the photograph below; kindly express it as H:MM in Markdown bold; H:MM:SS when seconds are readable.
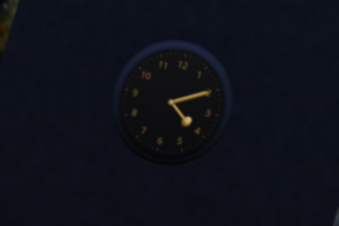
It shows **4:10**
